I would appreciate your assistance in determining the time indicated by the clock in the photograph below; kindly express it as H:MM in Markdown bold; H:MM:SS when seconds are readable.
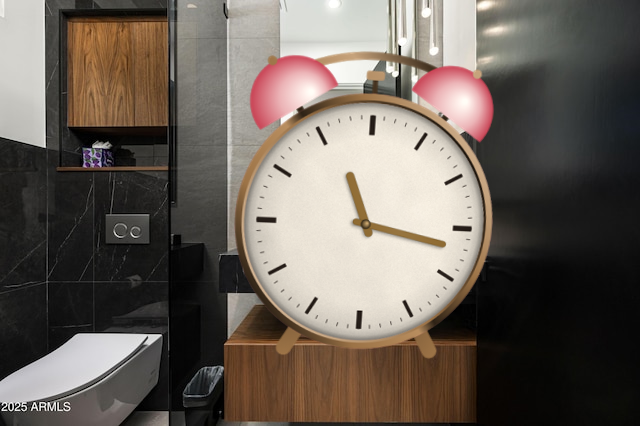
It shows **11:17**
